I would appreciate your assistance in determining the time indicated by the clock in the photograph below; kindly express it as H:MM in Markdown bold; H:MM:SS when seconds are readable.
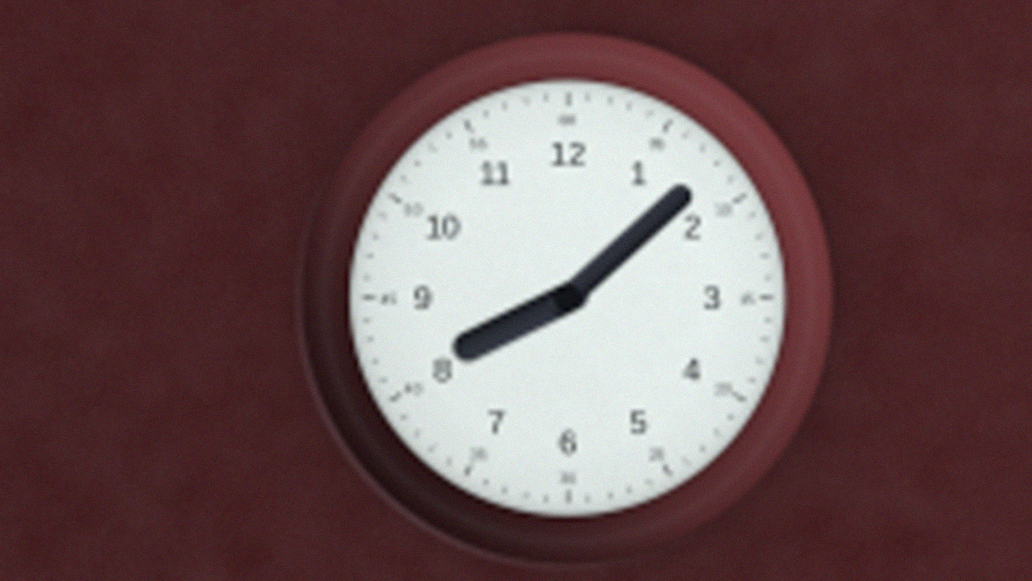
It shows **8:08**
